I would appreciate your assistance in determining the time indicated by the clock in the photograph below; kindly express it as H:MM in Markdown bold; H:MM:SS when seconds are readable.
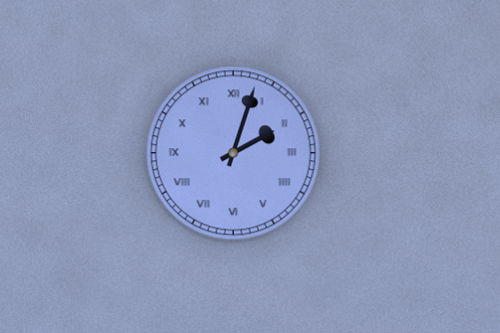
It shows **2:03**
